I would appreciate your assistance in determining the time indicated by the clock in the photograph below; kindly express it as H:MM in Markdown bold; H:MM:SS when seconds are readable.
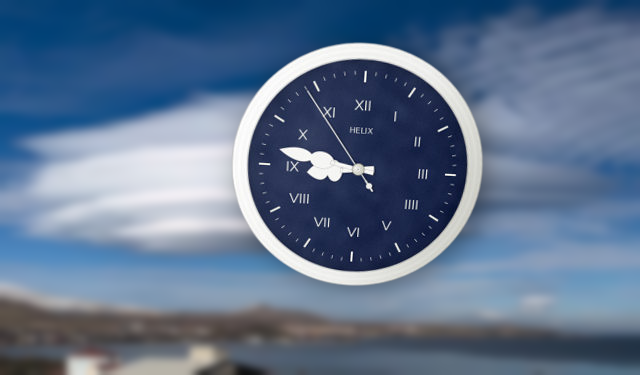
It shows **8:46:54**
